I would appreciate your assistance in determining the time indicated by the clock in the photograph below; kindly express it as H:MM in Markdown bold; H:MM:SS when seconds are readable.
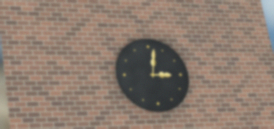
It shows **3:02**
